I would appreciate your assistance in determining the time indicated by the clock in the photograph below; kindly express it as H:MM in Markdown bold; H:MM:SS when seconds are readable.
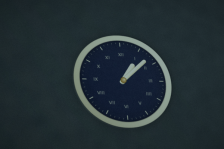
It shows **1:08**
